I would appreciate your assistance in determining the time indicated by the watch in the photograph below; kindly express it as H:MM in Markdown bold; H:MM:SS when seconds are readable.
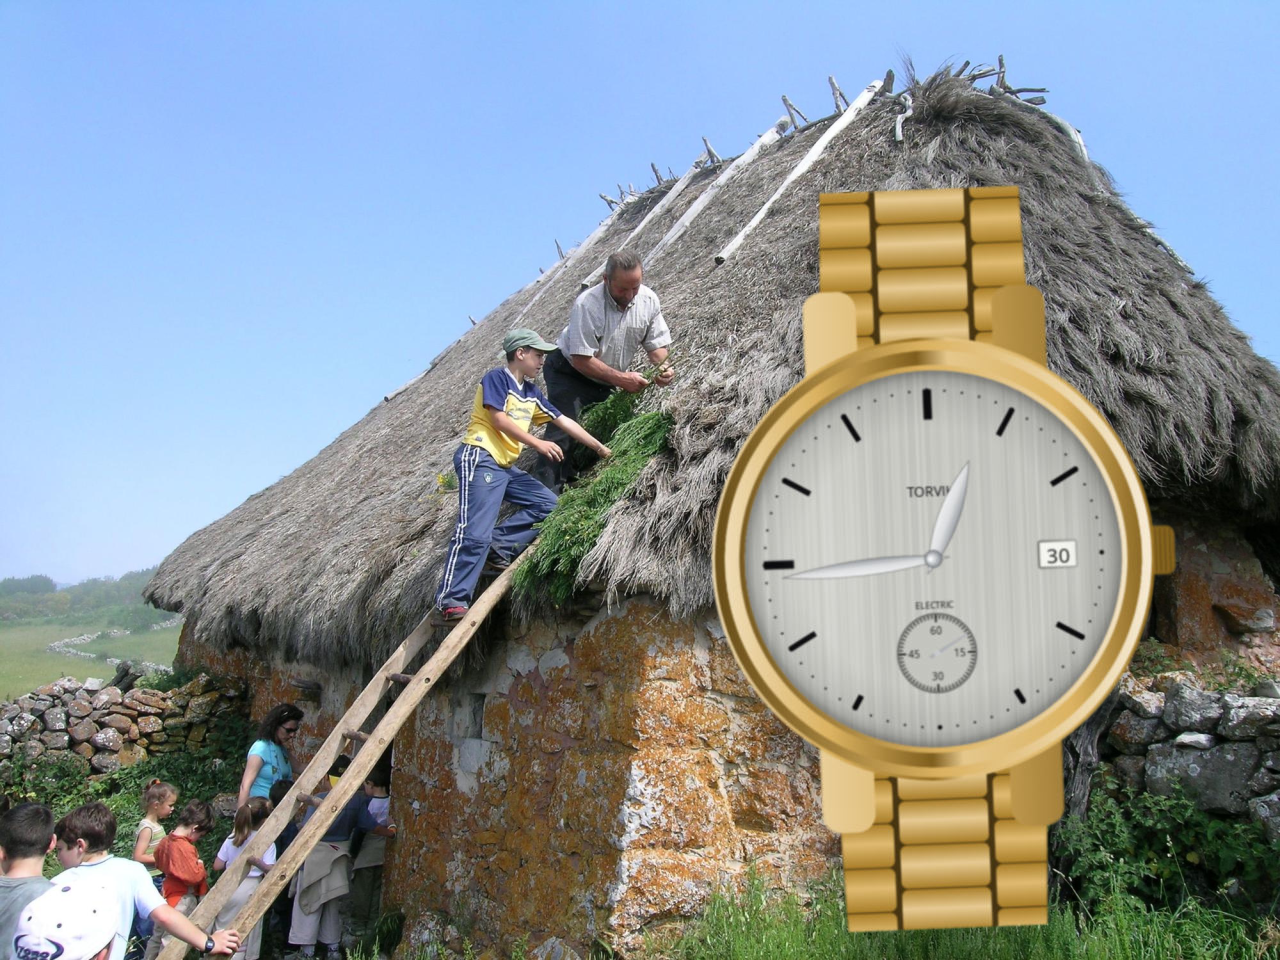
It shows **12:44:10**
